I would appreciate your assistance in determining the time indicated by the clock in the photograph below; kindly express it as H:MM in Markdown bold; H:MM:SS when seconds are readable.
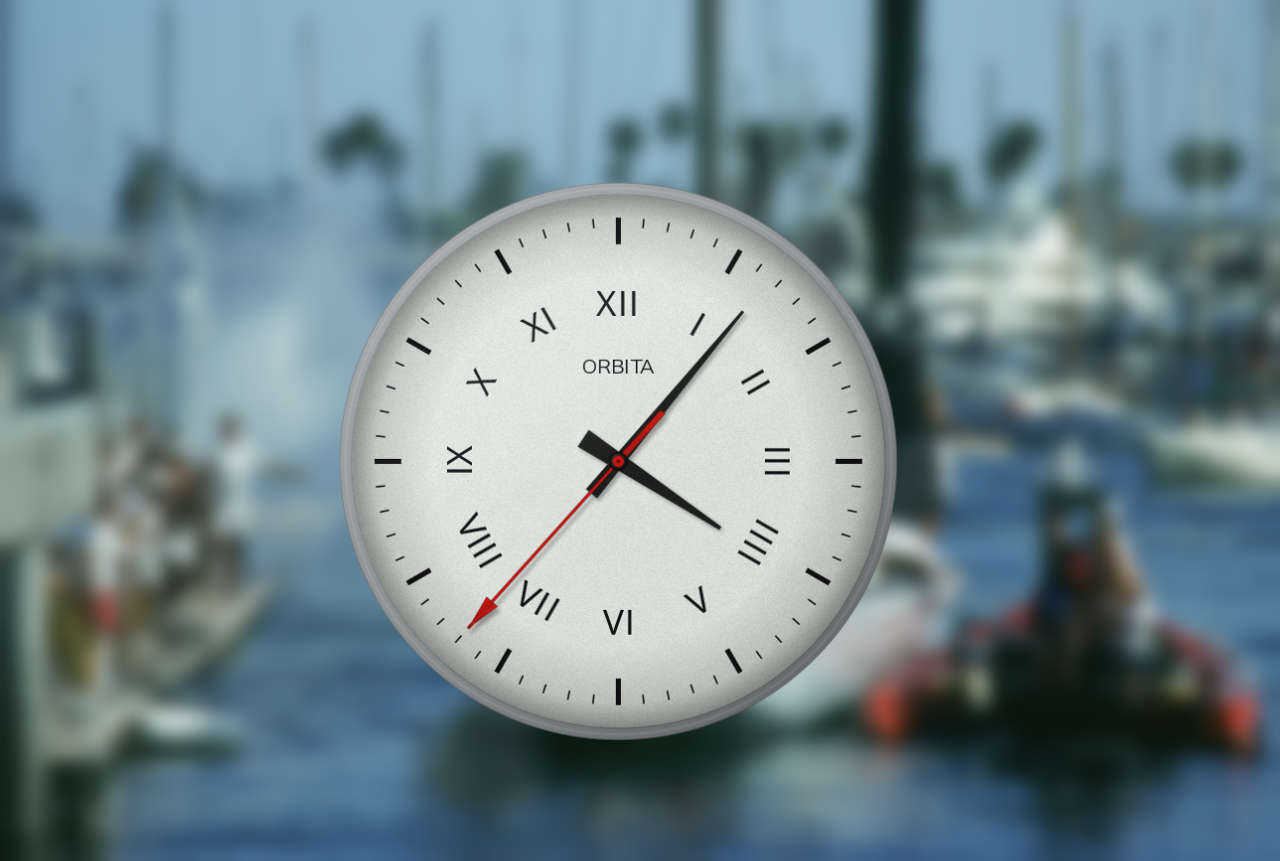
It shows **4:06:37**
